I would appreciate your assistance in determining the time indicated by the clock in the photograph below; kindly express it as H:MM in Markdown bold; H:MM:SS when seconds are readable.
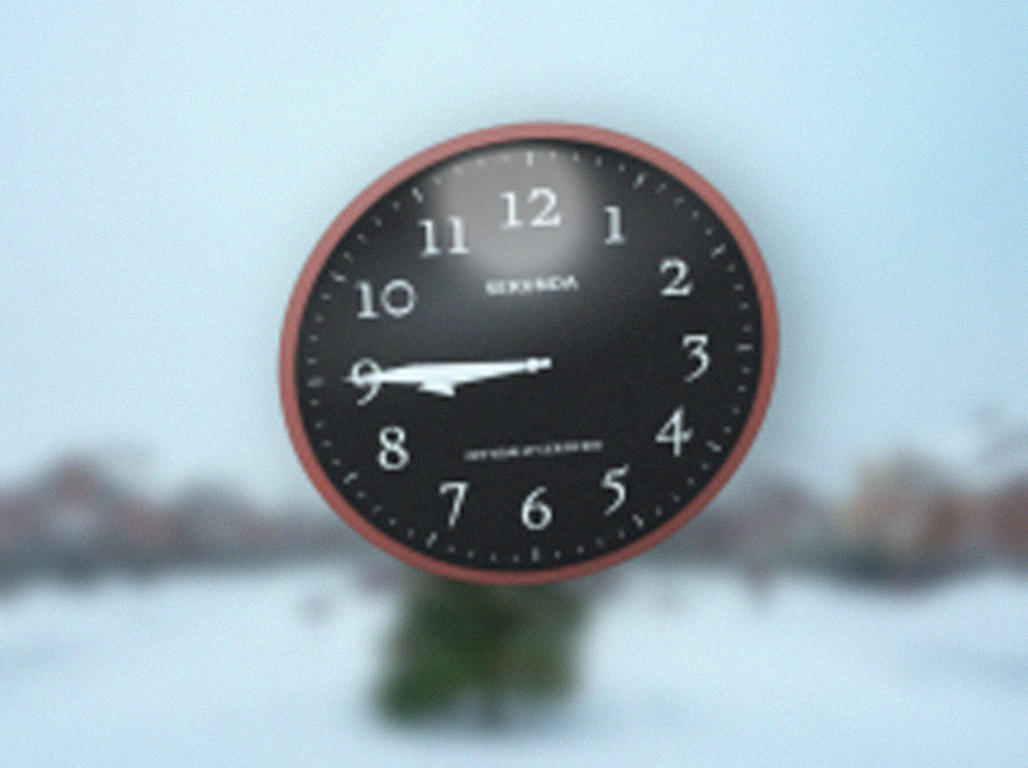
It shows **8:45**
